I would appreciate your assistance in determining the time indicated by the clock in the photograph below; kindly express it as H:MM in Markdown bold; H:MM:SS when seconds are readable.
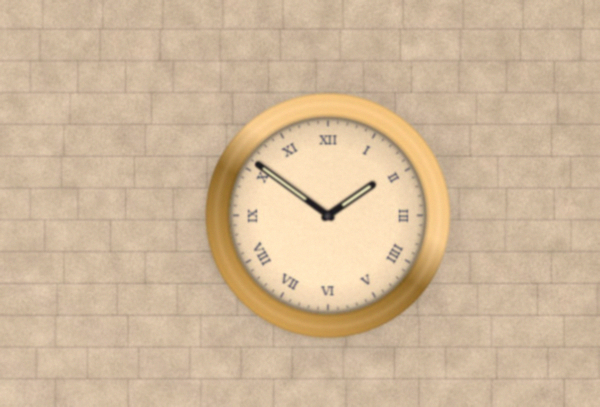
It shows **1:51**
